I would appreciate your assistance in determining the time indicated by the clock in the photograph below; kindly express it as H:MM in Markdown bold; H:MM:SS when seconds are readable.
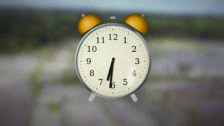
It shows **6:31**
